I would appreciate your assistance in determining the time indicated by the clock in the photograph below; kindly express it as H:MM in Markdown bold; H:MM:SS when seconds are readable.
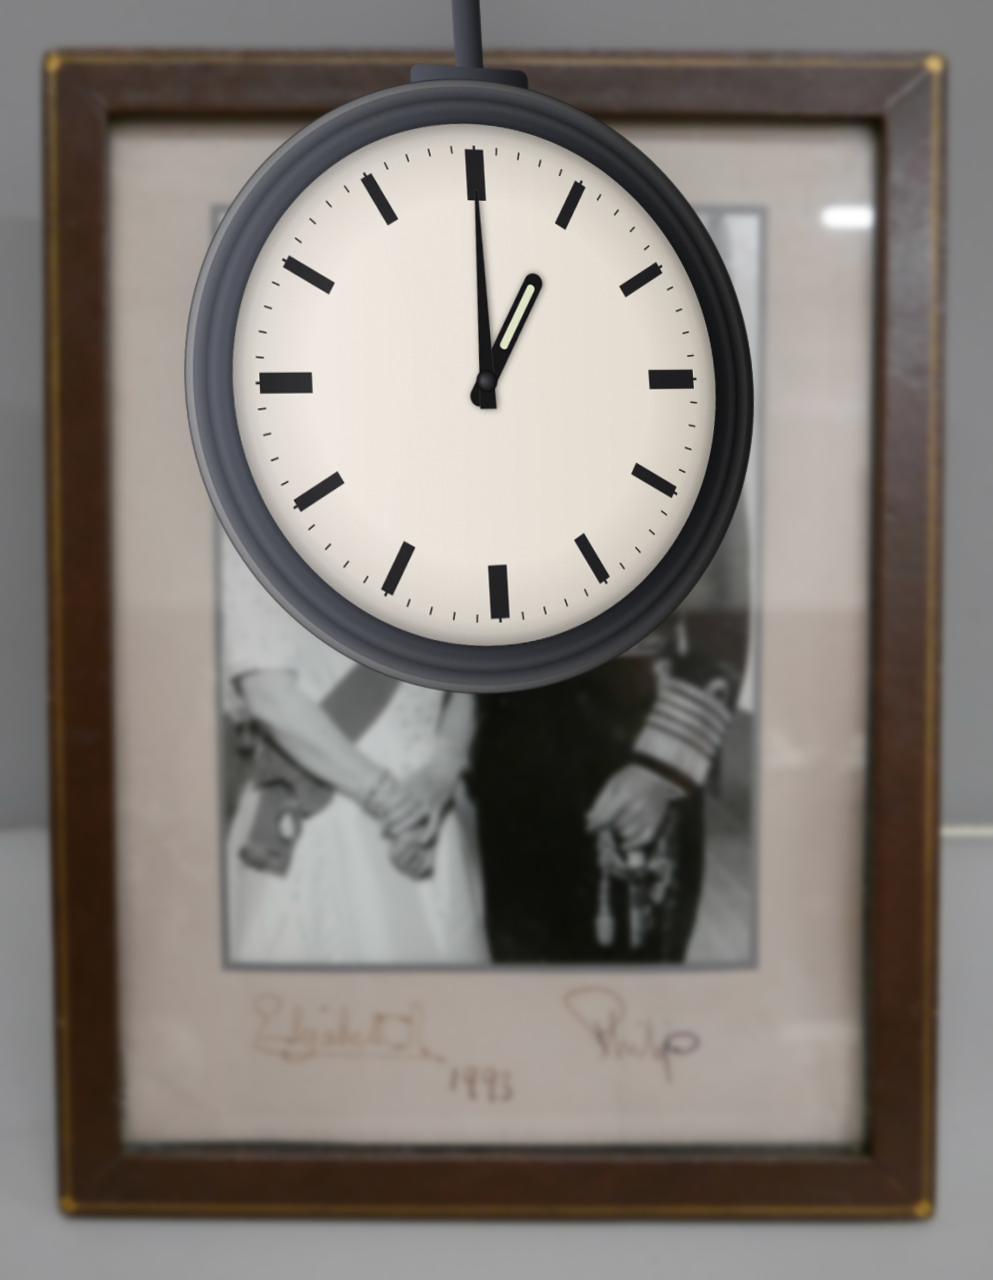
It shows **1:00**
